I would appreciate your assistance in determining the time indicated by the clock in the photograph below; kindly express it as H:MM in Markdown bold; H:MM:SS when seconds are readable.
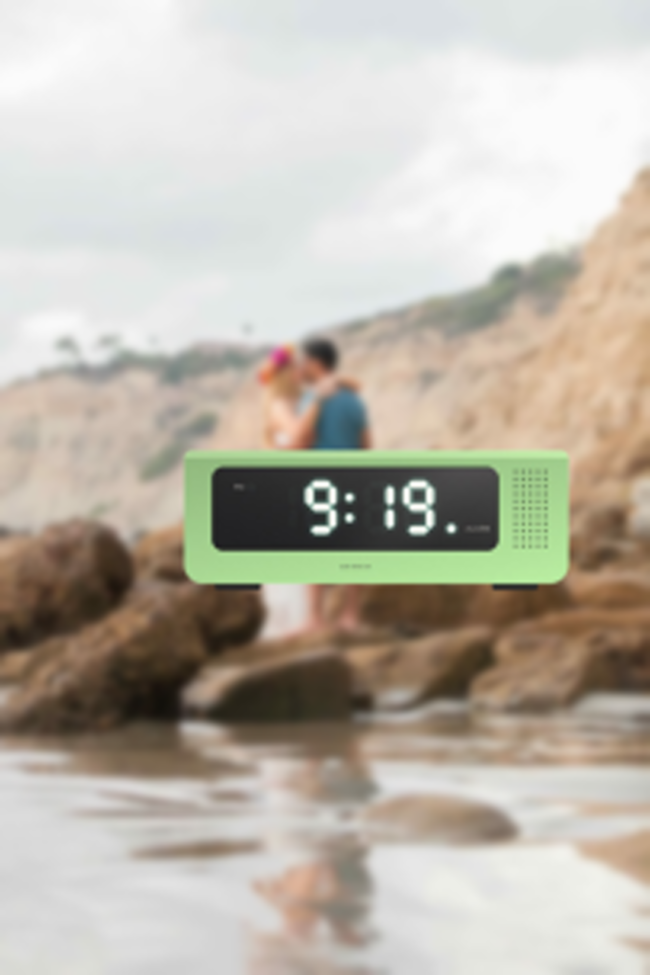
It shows **9:19**
